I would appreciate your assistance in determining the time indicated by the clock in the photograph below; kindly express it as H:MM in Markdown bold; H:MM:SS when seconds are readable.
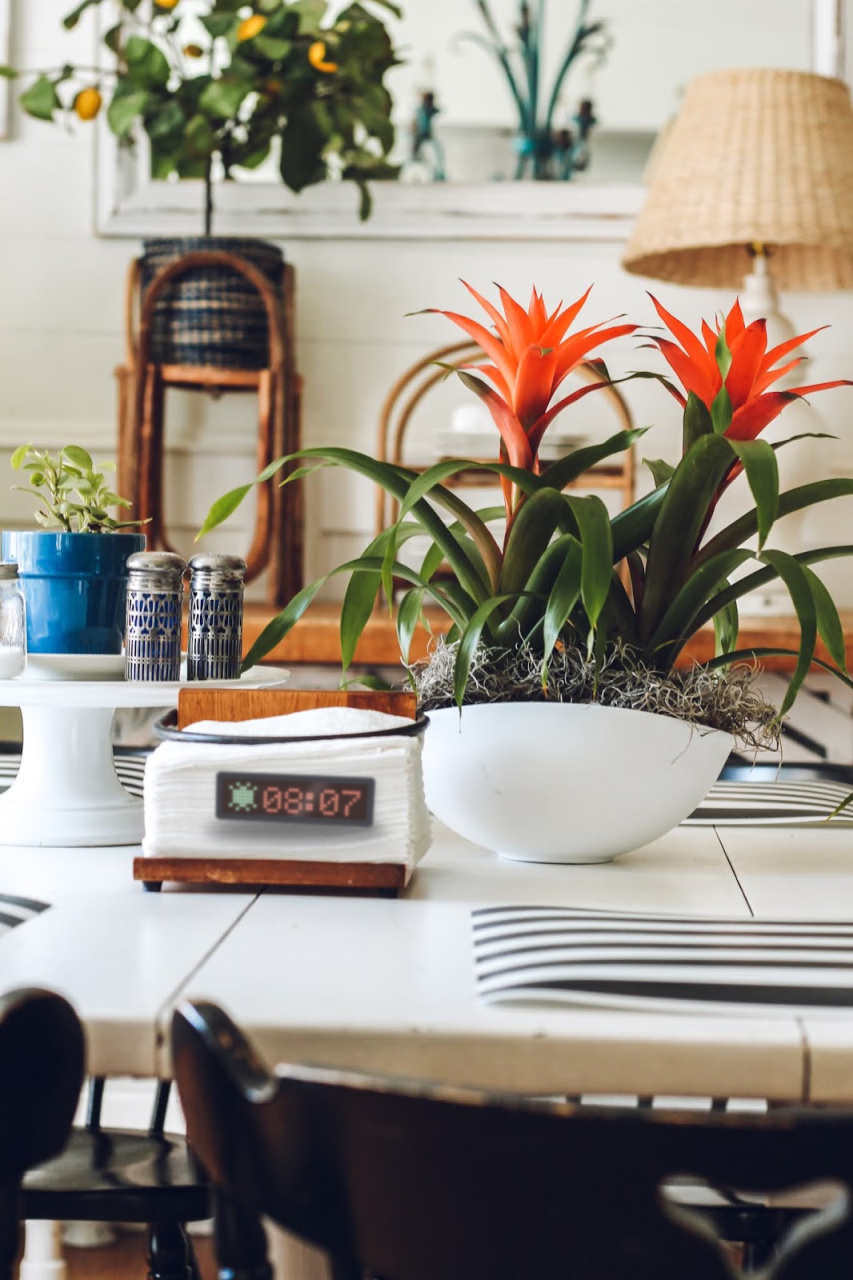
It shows **8:07**
